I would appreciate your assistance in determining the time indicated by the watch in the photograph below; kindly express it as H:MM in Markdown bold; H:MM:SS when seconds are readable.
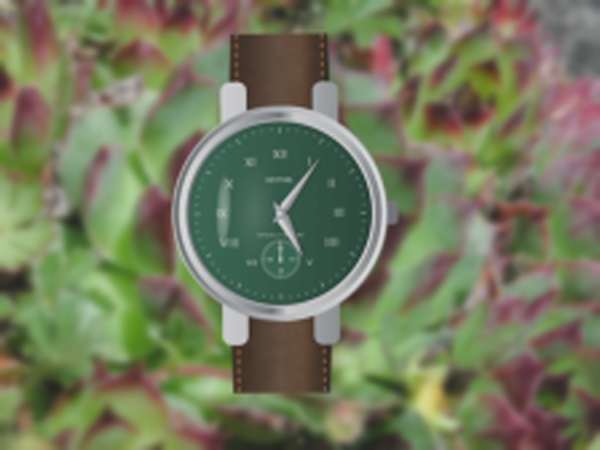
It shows **5:06**
